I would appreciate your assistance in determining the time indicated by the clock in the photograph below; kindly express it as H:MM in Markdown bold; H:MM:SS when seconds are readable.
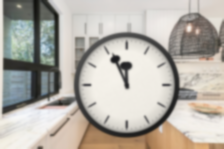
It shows **11:56**
